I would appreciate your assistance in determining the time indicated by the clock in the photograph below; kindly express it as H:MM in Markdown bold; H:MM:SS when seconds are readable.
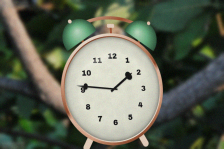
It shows **1:46**
